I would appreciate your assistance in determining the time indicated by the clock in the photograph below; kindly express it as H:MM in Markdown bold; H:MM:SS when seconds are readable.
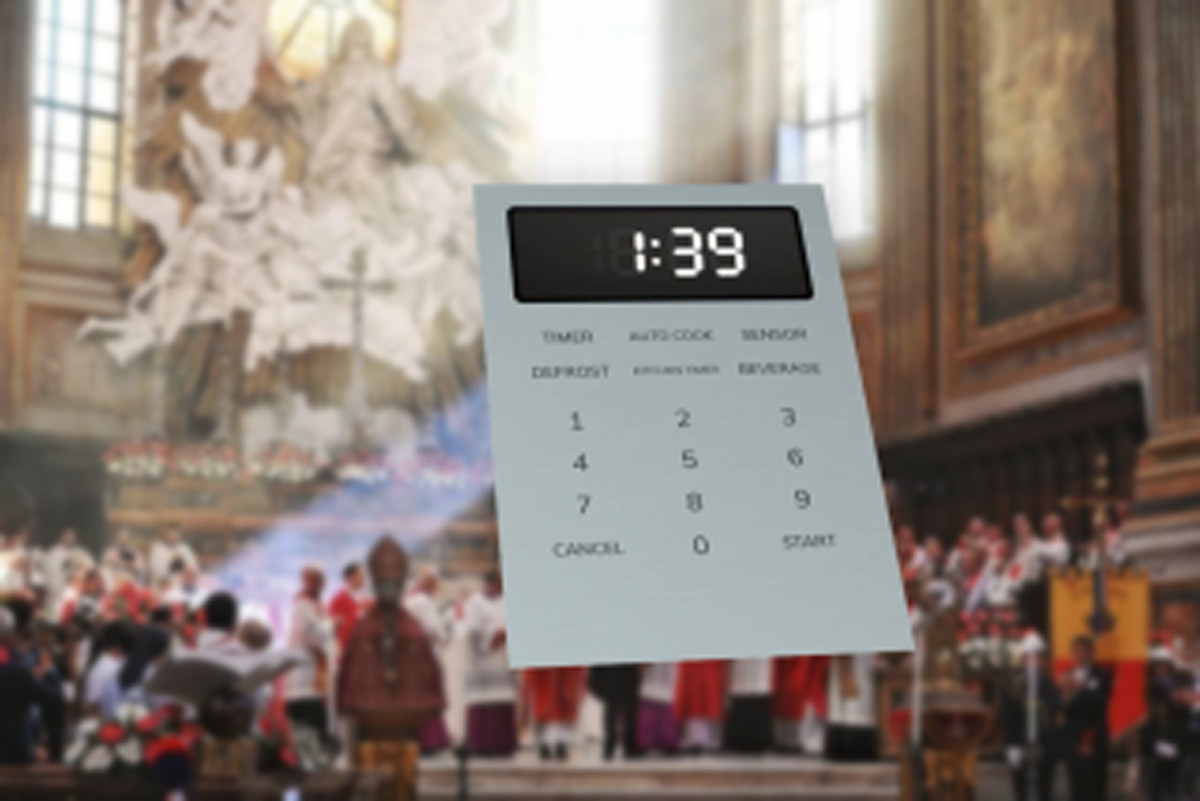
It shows **1:39**
